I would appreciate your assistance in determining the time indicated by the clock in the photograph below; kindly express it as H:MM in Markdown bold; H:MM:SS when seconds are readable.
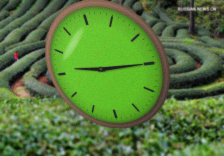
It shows **9:15**
